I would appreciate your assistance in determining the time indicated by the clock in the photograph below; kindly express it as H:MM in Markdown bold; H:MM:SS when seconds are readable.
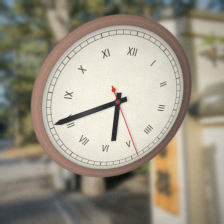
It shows **5:40:24**
